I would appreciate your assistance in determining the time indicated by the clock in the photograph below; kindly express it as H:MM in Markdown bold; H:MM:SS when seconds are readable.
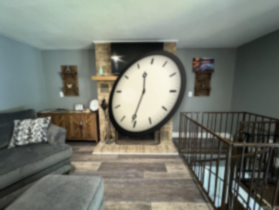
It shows **11:31**
